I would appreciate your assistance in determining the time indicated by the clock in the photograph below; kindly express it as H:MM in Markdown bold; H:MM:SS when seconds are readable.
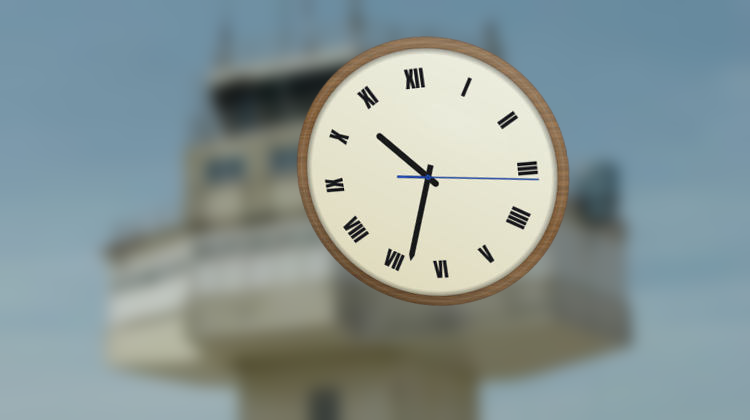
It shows **10:33:16**
